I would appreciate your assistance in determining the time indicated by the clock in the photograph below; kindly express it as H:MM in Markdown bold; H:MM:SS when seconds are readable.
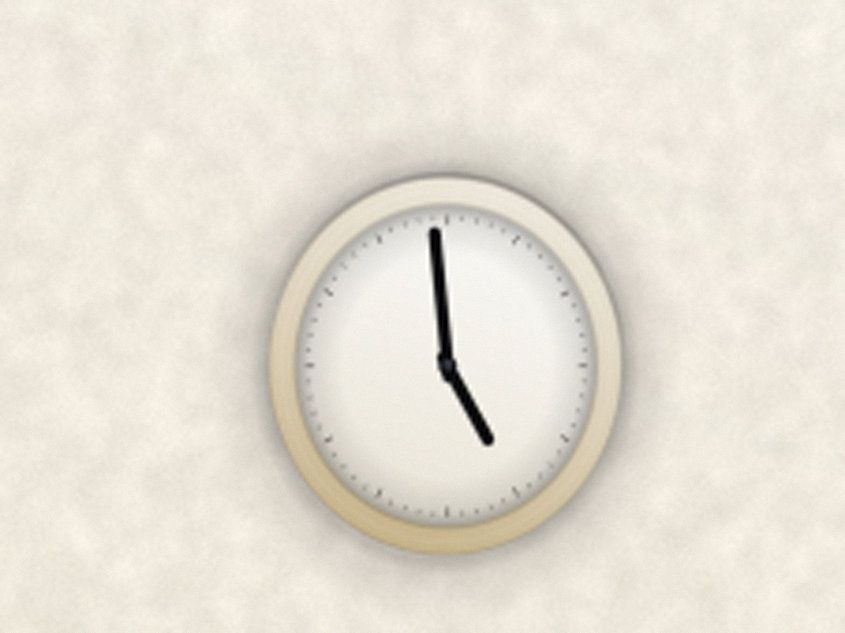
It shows **4:59**
